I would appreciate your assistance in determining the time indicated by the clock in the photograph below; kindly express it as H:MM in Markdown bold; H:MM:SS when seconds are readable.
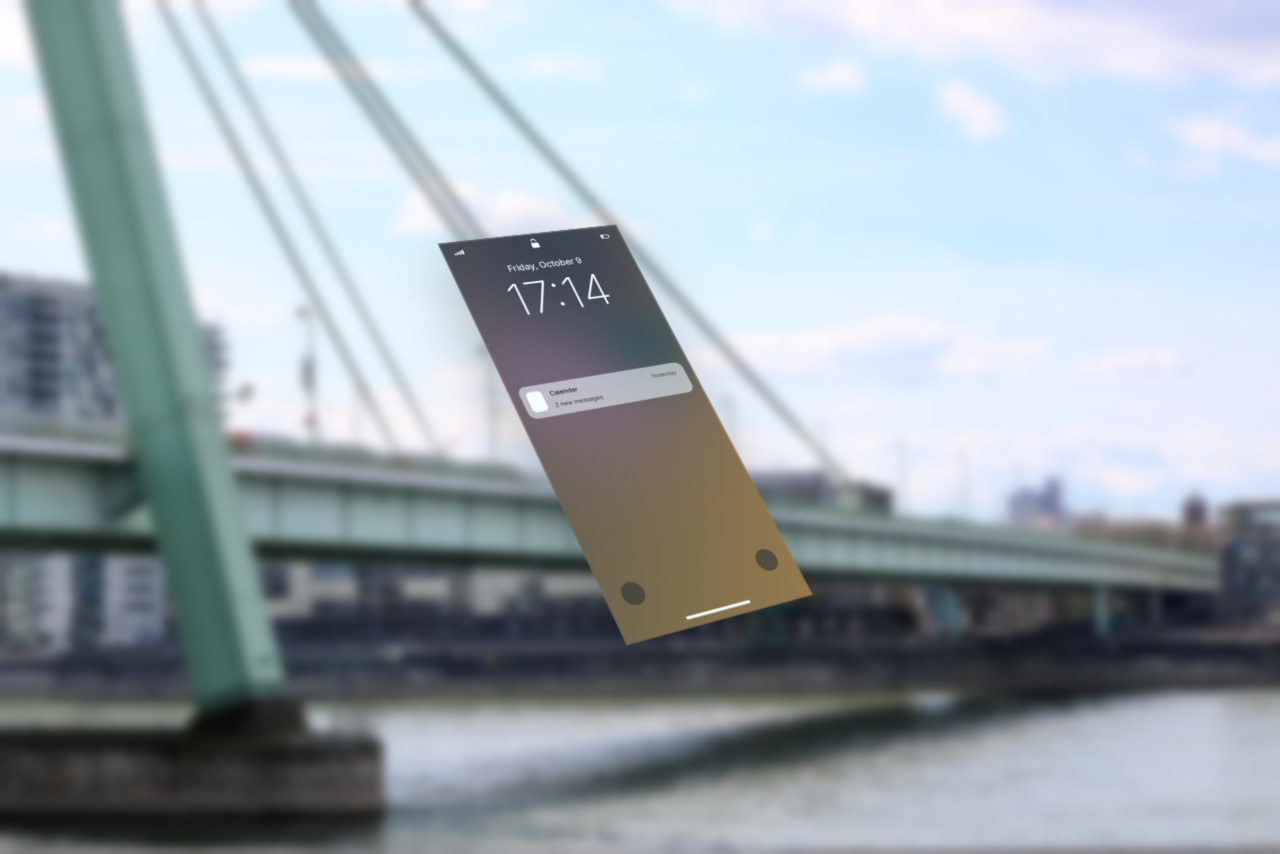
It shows **17:14**
